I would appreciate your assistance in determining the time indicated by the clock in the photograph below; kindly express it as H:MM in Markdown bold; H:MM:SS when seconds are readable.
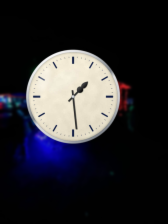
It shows **1:29**
